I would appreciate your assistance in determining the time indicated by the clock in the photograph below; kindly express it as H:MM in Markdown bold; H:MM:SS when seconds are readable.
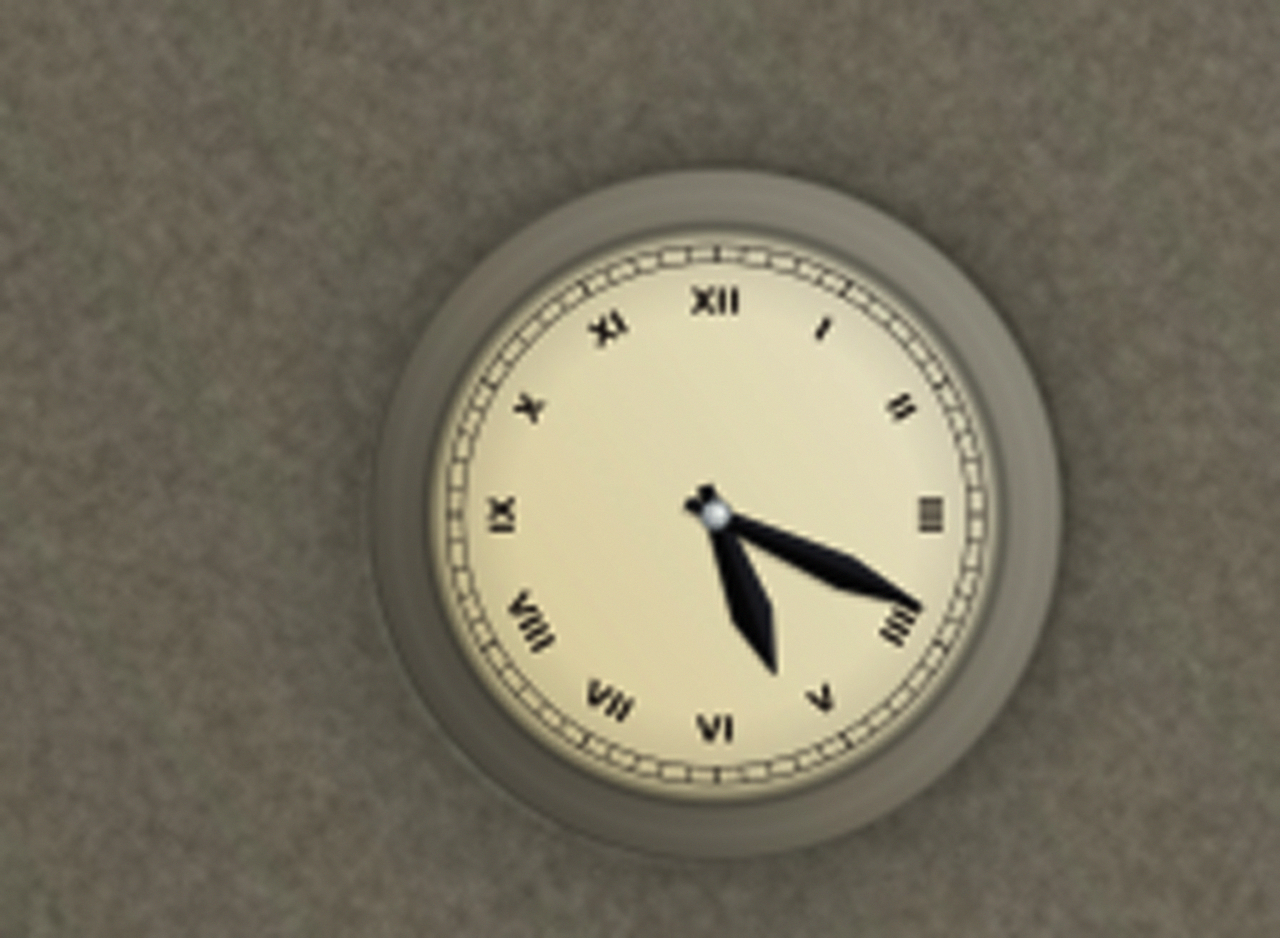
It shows **5:19**
